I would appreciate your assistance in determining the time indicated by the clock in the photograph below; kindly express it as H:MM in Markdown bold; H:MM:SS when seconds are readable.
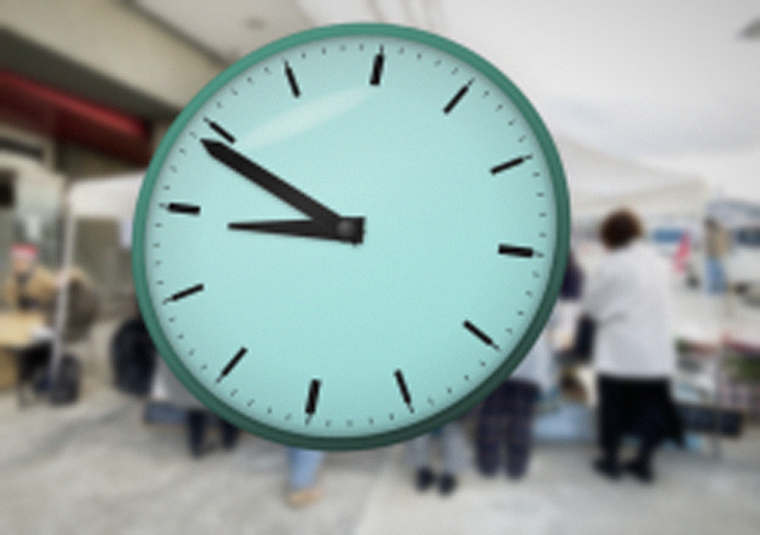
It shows **8:49**
